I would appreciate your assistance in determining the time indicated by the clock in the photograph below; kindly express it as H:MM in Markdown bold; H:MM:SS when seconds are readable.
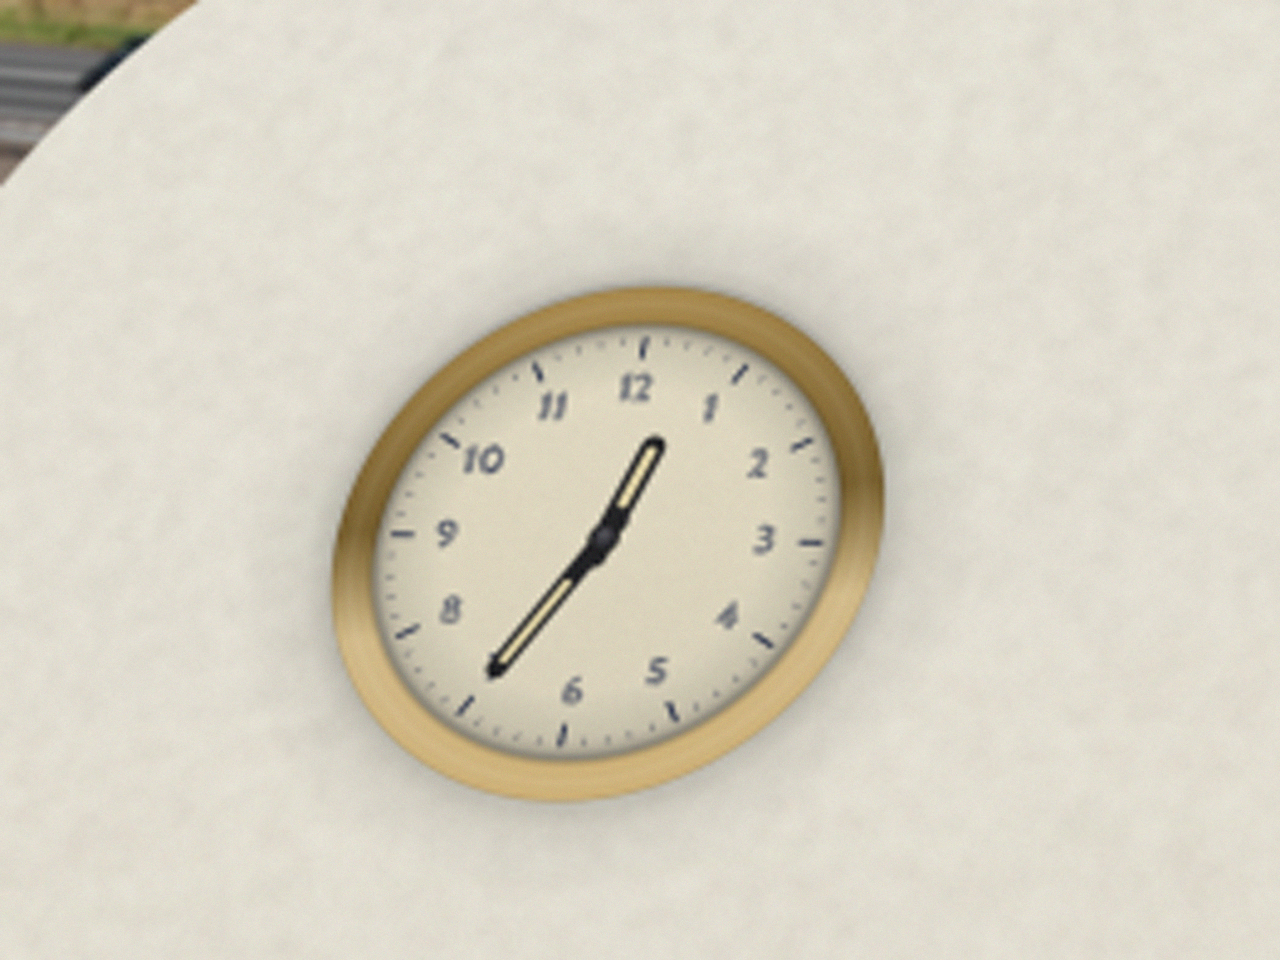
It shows **12:35**
